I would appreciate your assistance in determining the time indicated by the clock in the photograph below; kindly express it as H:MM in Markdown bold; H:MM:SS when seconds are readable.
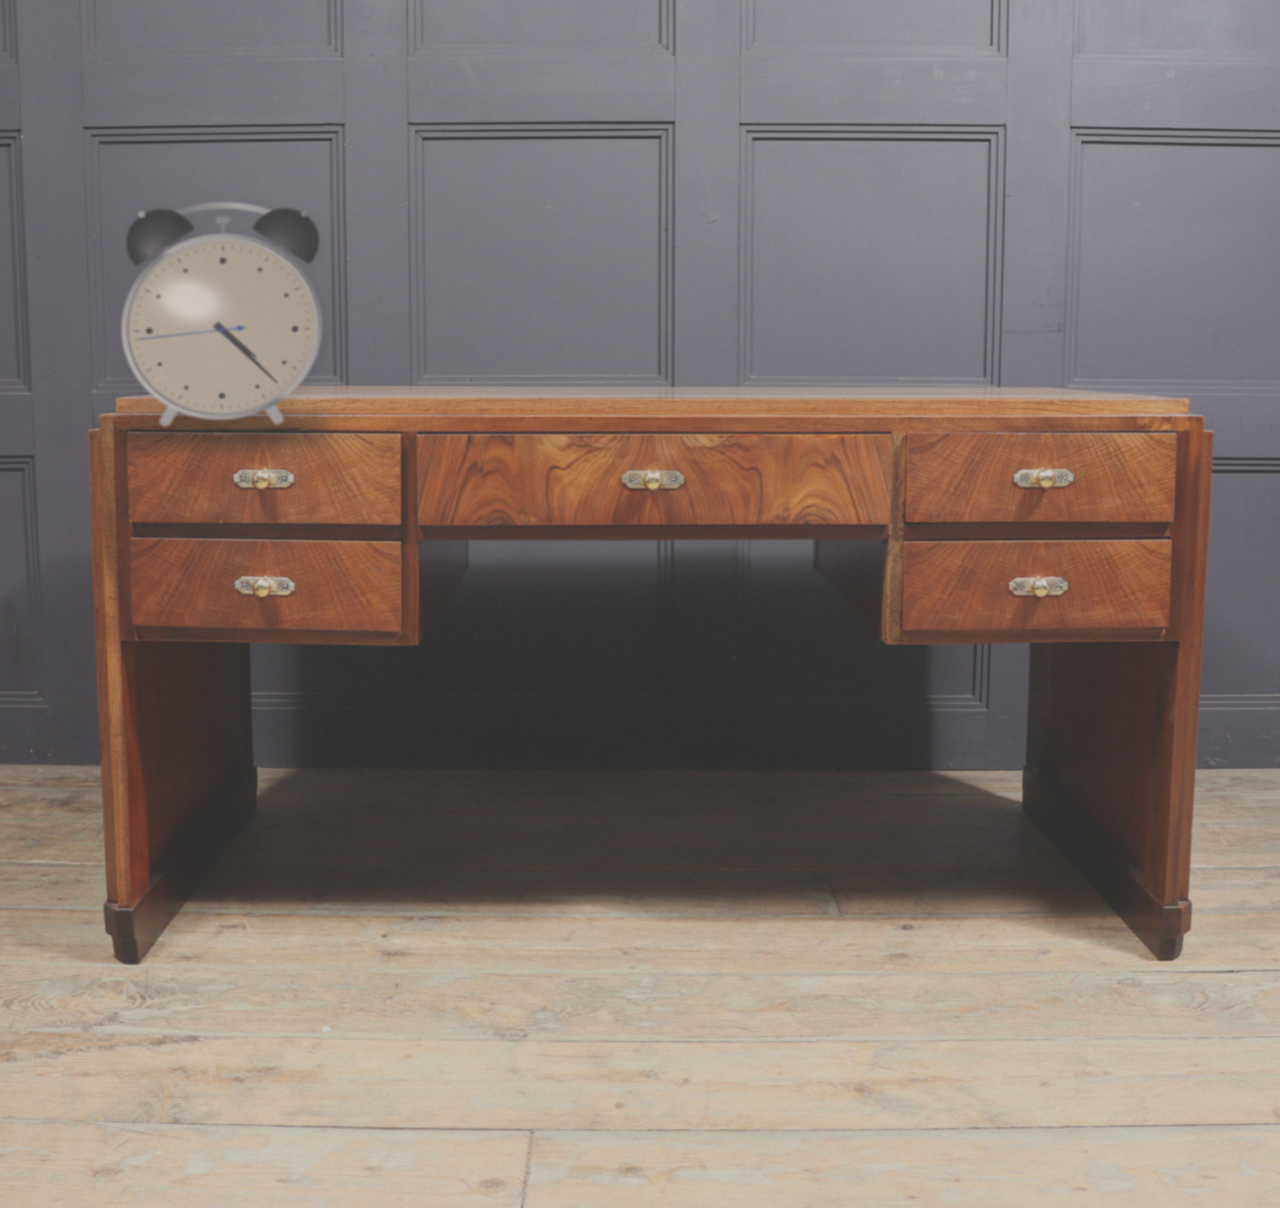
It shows **4:22:44**
